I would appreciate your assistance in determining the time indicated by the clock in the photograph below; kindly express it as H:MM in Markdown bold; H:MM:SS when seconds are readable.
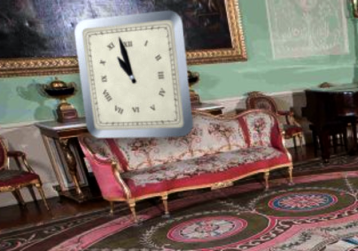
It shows **10:58**
